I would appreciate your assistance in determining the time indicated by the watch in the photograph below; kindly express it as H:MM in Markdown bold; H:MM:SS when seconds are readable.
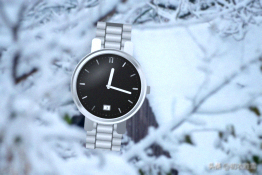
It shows **12:17**
